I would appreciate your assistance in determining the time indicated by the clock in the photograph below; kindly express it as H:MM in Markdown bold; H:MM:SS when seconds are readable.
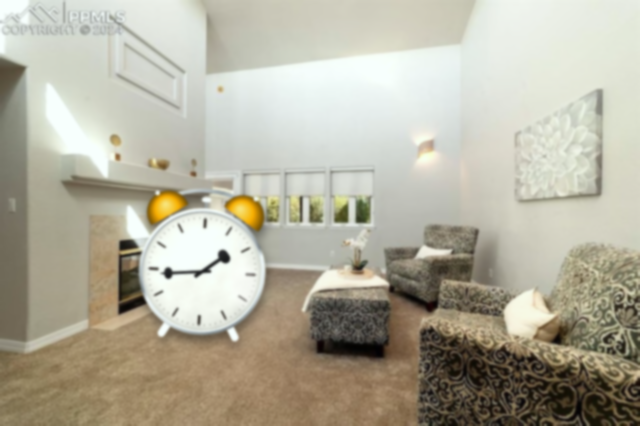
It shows **1:44**
